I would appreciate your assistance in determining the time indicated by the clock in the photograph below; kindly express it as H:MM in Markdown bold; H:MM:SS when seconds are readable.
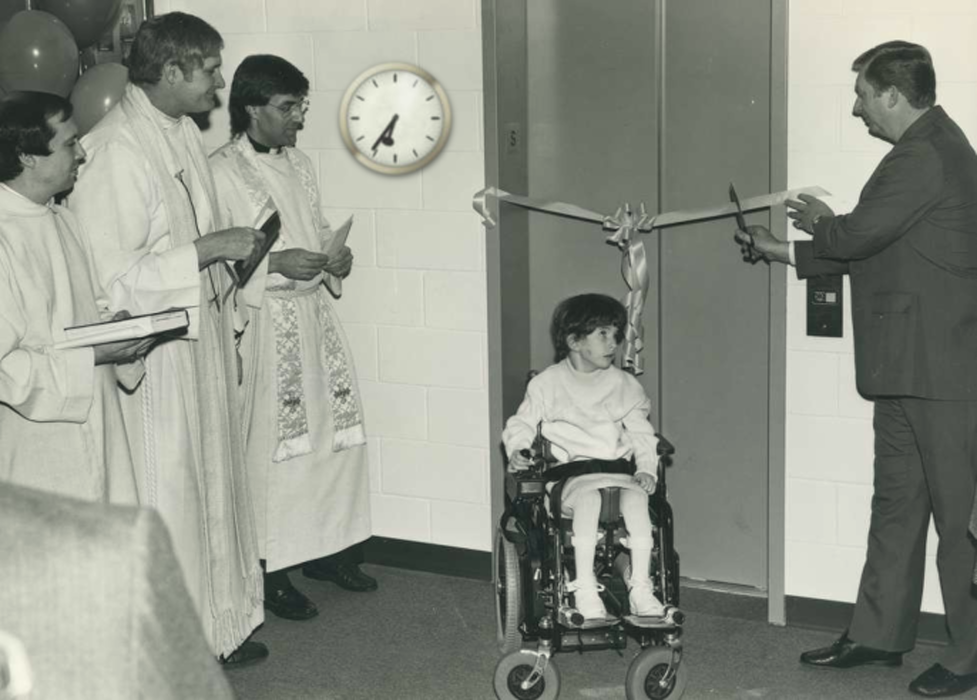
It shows **6:36**
